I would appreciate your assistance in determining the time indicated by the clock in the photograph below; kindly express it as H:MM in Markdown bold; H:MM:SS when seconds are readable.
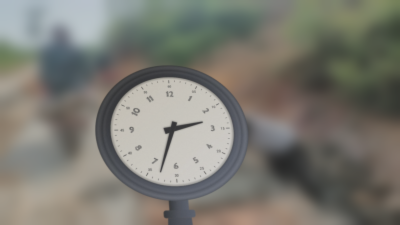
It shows **2:33**
